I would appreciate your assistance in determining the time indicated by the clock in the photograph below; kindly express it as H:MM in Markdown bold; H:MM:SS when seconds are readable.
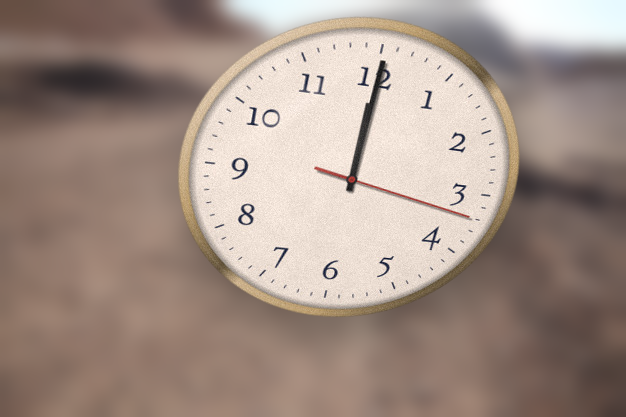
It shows **12:00:17**
